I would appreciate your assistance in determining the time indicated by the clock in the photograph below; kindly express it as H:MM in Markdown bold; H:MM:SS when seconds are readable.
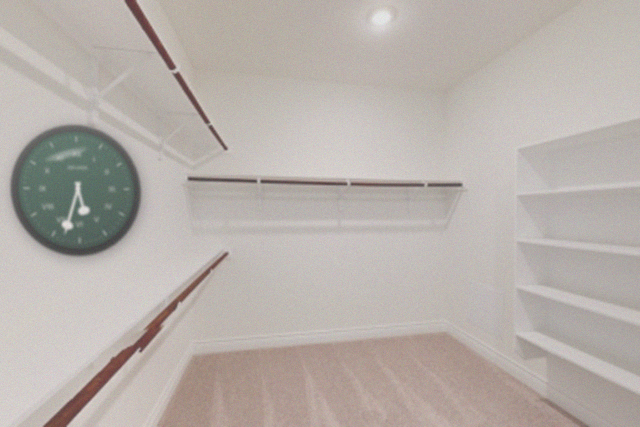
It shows **5:33**
